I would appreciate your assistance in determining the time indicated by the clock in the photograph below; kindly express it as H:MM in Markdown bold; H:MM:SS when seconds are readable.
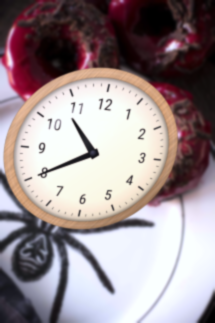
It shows **10:40**
